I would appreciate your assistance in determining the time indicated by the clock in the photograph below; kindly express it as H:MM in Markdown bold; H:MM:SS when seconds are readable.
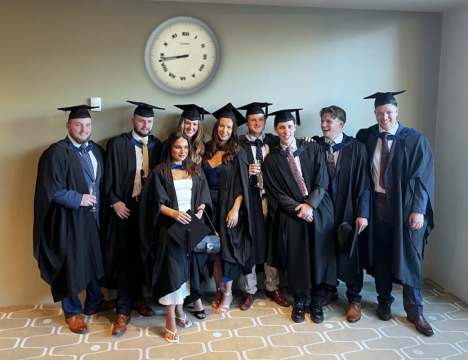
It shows **8:43**
